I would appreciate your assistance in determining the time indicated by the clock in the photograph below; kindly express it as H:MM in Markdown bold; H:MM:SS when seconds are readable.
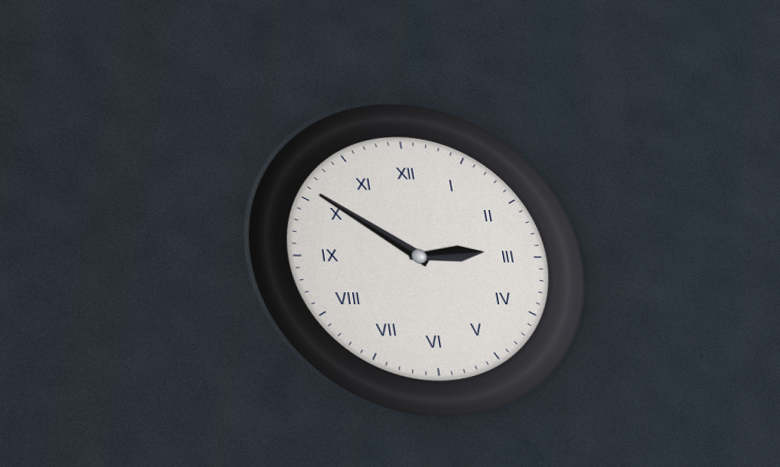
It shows **2:51**
